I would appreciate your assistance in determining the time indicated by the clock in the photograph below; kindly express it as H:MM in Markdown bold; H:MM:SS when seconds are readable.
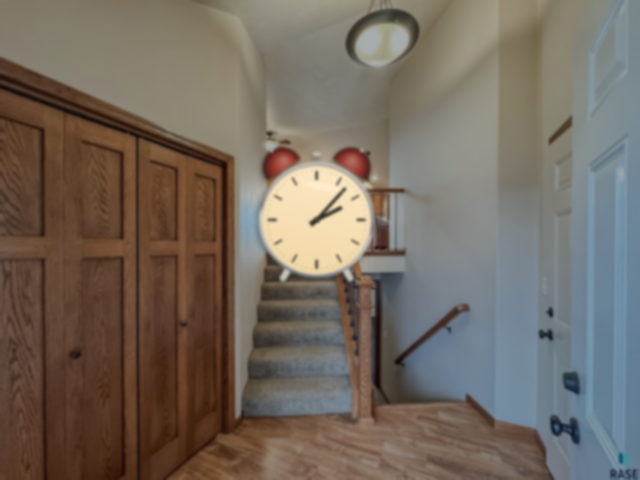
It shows **2:07**
